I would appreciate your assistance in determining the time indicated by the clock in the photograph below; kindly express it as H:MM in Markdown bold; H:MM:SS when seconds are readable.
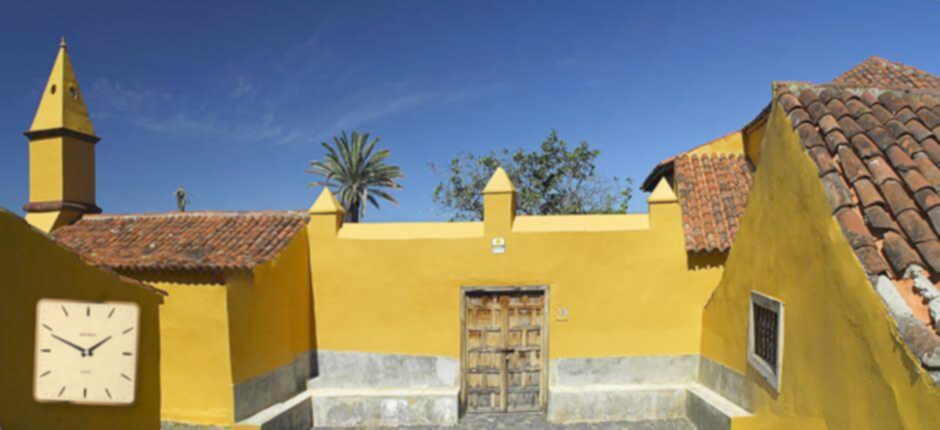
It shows **1:49**
